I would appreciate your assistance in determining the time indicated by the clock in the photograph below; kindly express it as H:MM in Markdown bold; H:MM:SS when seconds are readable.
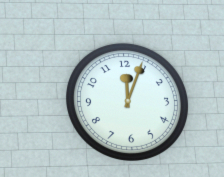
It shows **12:04**
